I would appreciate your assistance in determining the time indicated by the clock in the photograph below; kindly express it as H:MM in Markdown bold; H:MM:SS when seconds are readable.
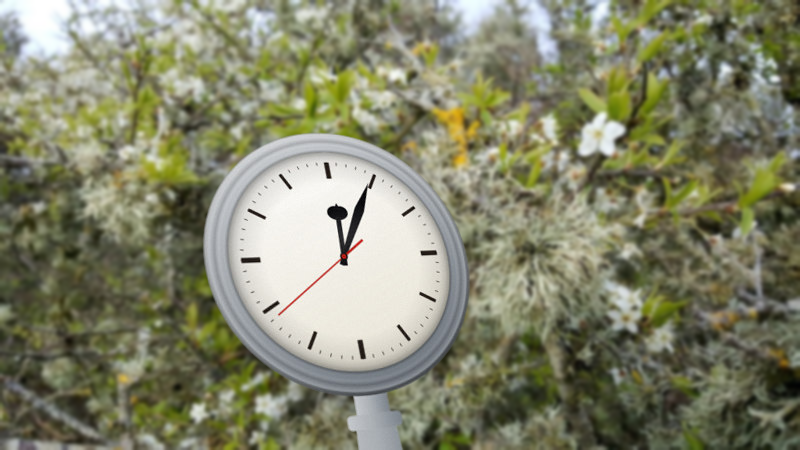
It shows **12:04:39**
